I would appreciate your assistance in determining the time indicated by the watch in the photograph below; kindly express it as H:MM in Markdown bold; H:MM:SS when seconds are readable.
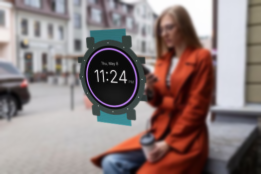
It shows **11:24**
